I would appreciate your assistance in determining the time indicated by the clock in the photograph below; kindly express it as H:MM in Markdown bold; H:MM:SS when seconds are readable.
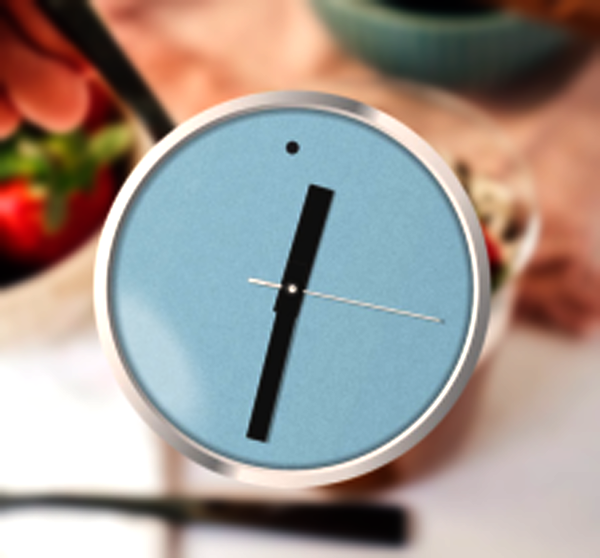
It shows **12:32:17**
